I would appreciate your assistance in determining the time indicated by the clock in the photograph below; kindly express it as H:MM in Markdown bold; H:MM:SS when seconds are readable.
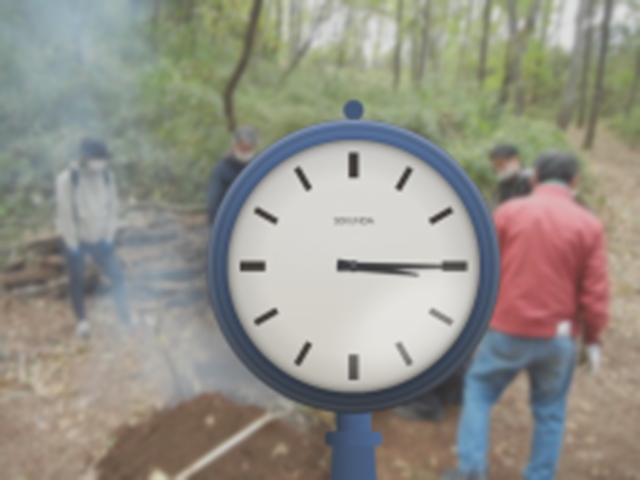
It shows **3:15**
